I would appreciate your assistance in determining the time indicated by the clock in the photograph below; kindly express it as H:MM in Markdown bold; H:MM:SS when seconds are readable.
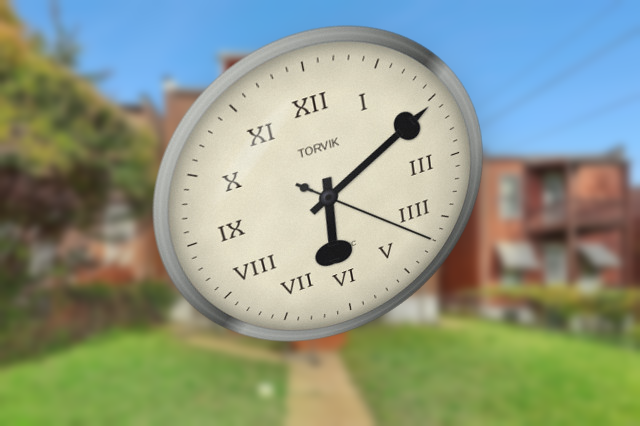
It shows **6:10:22**
